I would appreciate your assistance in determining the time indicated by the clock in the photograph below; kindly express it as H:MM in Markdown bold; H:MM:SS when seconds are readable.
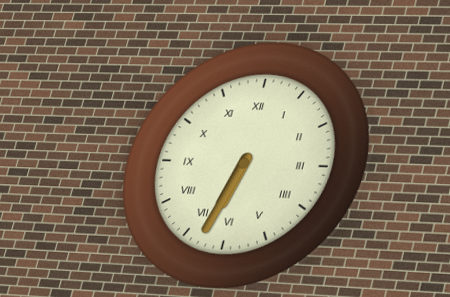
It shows **6:33**
